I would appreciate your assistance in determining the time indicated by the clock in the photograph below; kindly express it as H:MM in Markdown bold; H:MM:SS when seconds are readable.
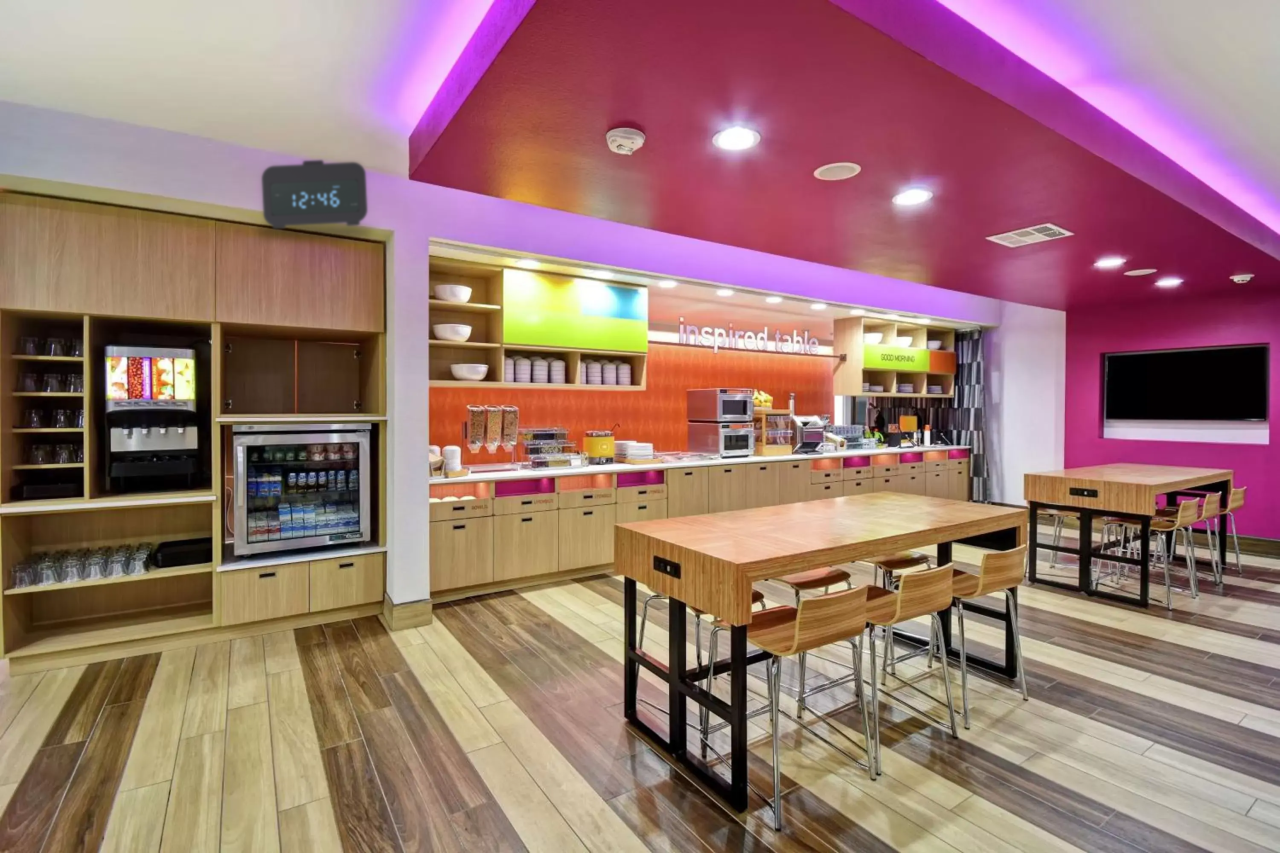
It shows **12:46**
